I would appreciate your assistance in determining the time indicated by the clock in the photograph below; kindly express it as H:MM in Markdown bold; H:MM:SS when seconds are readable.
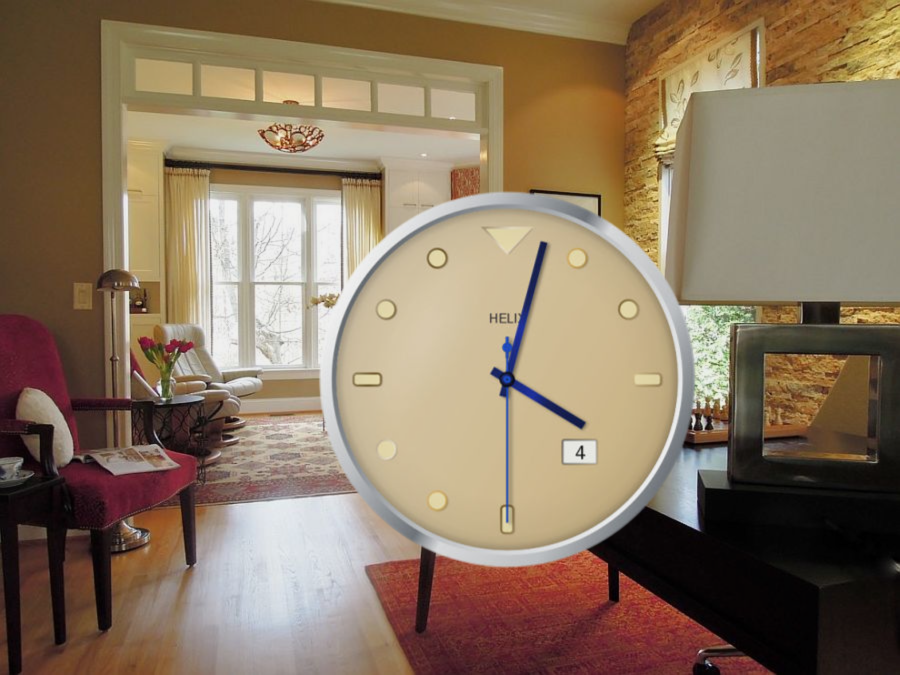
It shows **4:02:30**
